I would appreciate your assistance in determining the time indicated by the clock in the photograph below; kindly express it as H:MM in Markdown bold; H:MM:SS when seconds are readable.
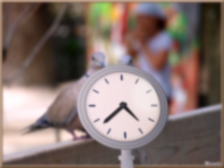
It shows **4:38**
